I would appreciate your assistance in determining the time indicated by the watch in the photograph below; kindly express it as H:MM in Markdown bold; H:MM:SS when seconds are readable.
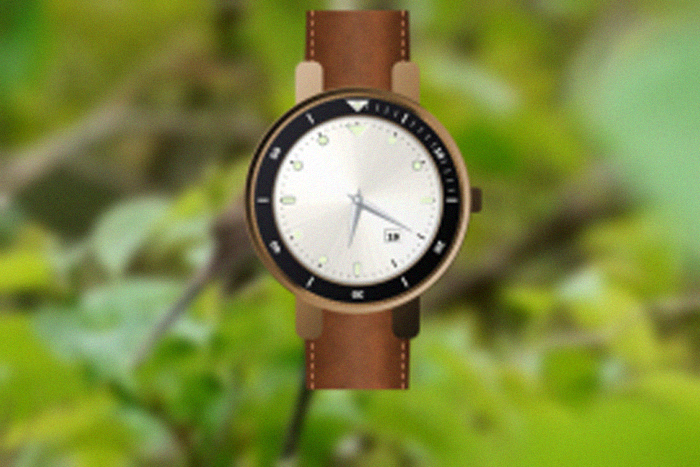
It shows **6:20**
